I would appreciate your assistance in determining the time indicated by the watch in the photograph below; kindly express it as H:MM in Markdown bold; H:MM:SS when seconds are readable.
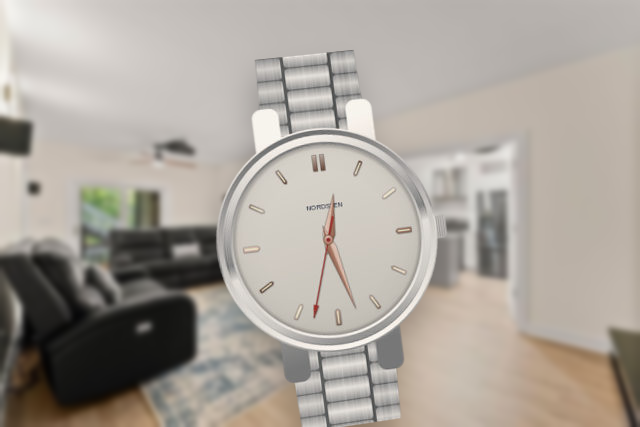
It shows **12:27:33**
